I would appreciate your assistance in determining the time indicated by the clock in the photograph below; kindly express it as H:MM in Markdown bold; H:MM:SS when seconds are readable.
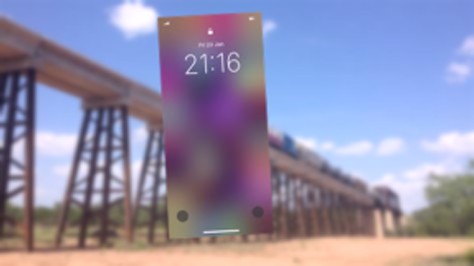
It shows **21:16**
